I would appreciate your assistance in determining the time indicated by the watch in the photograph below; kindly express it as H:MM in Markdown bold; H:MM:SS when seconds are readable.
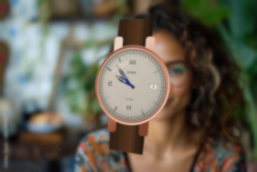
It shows **9:53**
